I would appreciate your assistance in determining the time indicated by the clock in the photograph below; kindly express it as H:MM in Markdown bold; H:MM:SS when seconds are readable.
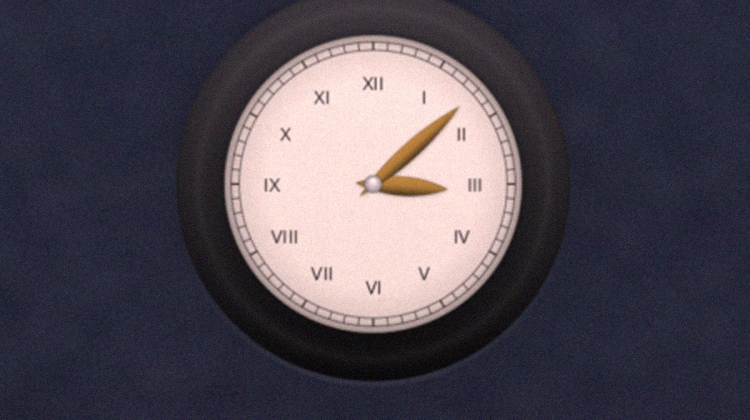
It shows **3:08**
